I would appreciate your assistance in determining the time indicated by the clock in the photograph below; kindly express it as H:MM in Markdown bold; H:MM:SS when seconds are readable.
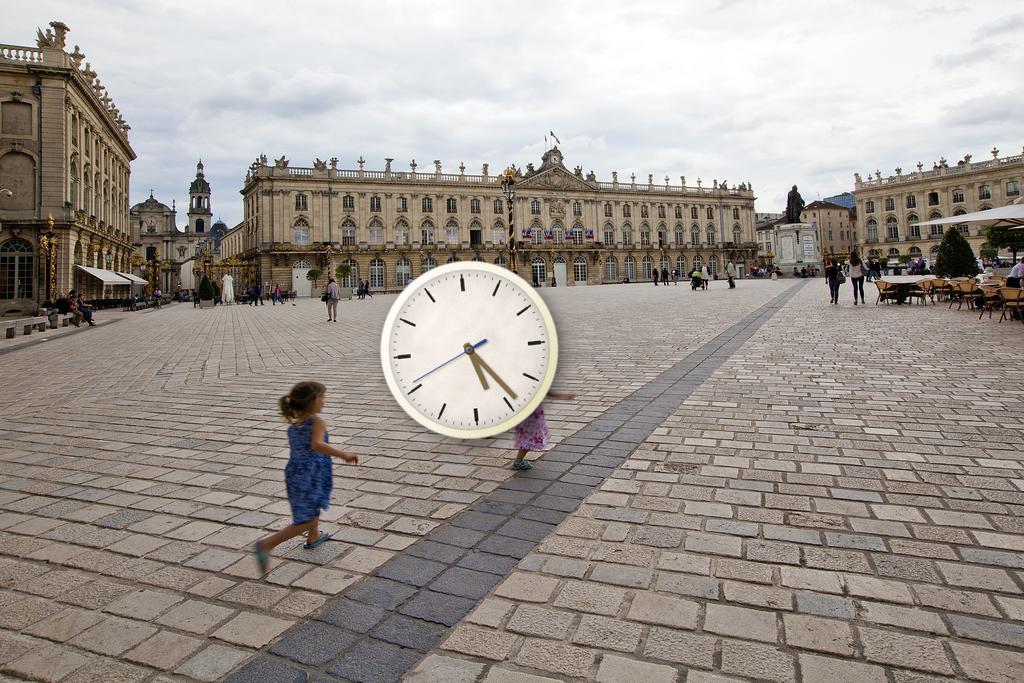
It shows **5:23:41**
